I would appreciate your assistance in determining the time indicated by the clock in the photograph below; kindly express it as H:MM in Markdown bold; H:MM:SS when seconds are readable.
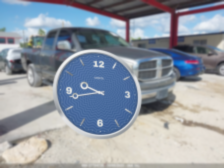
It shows **9:43**
